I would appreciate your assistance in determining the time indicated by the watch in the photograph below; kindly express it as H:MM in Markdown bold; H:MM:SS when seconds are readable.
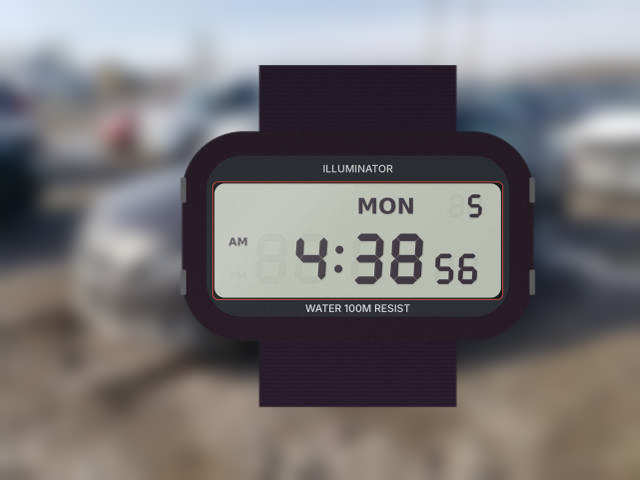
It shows **4:38:56**
